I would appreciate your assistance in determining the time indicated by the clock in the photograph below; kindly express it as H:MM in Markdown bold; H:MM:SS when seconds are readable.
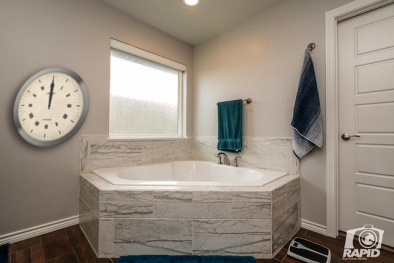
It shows **12:00**
